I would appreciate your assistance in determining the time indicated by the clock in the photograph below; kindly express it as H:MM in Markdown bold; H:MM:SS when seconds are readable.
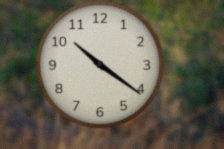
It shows **10:21**
